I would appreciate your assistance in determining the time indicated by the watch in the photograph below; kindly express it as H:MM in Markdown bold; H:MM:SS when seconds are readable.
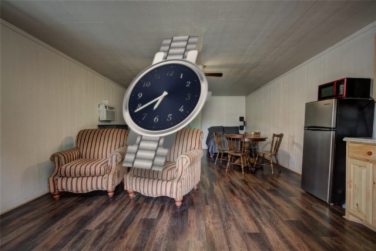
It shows **6:39**
